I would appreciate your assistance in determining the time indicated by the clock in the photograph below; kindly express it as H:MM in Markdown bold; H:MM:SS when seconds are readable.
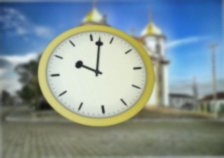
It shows **10:02**
